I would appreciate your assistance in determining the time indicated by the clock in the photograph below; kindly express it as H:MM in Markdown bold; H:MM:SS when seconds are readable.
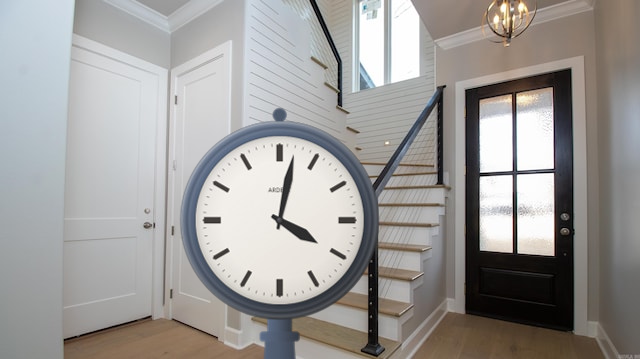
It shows **4:02**
